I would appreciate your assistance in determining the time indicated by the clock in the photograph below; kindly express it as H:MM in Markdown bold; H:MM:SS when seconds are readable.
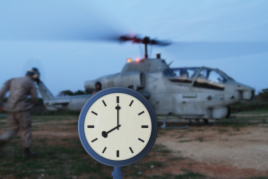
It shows **8:00**
